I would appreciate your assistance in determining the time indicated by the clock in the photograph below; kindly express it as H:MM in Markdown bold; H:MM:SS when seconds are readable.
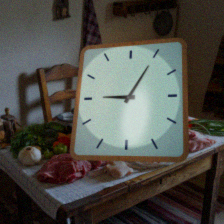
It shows **9:05**
